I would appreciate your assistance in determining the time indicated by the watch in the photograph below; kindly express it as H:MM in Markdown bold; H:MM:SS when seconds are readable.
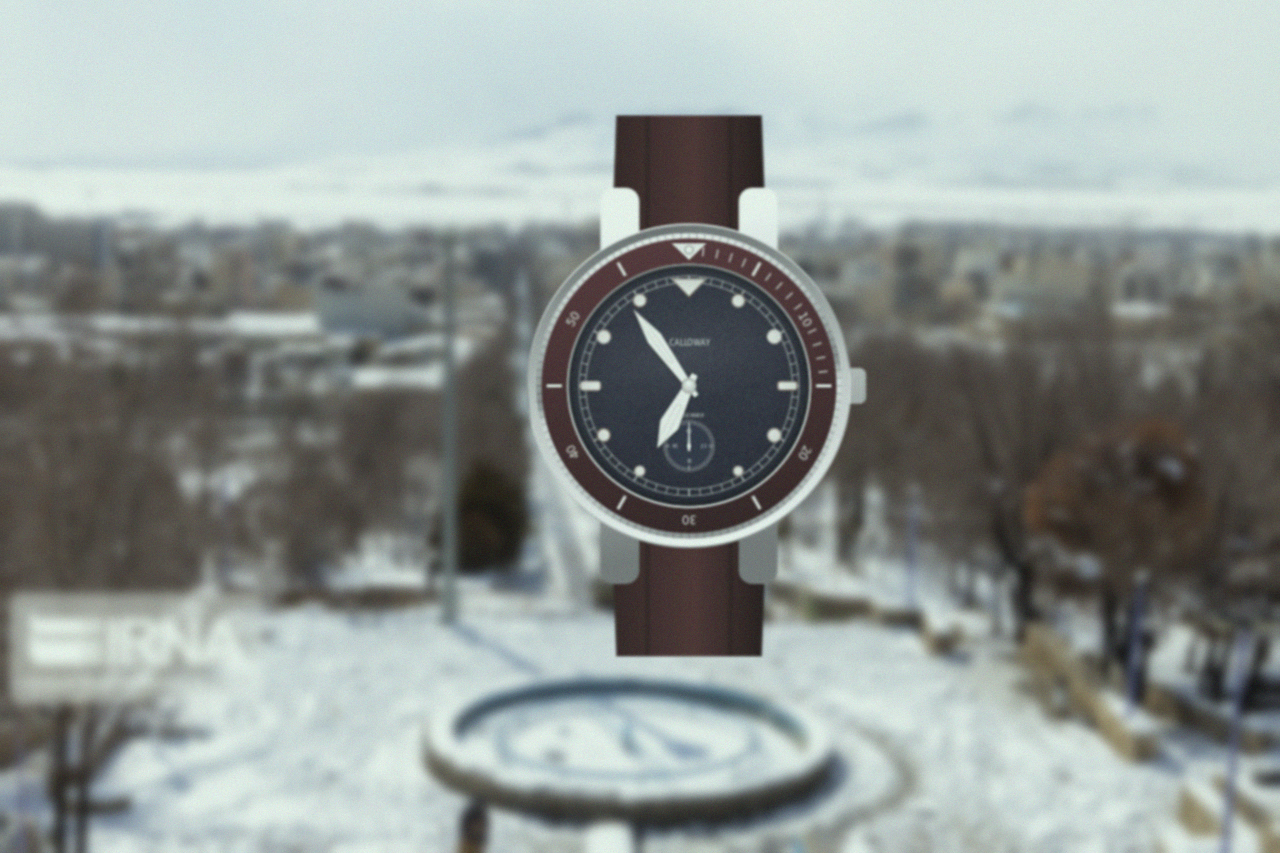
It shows **6:54**
